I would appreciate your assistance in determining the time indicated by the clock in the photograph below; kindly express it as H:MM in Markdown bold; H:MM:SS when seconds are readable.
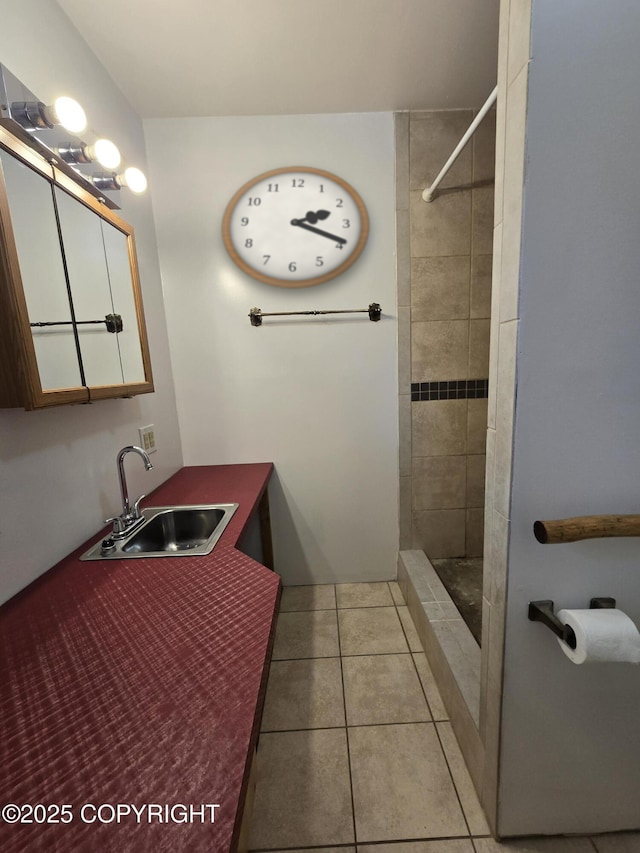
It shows **2:19**
